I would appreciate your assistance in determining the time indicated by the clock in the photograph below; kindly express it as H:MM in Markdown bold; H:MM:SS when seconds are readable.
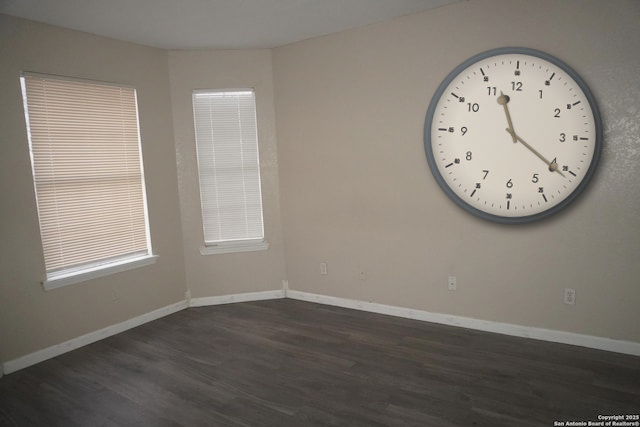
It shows **11:21**
